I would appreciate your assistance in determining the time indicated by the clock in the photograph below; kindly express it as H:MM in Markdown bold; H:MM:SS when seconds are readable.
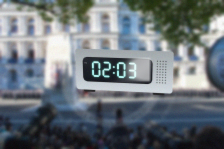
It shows **2:03**
